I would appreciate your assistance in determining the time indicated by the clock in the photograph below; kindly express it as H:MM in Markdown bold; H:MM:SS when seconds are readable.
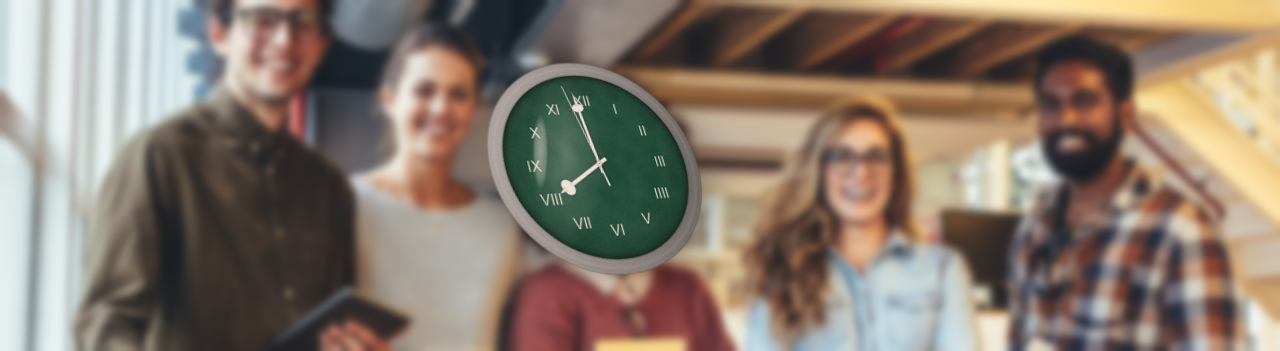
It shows **7:58:58**
